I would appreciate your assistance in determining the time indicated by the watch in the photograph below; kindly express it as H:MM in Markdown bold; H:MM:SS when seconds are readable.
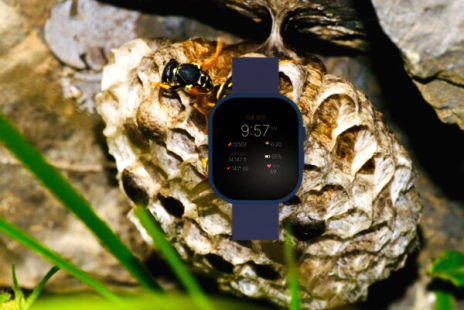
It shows **9:57**
